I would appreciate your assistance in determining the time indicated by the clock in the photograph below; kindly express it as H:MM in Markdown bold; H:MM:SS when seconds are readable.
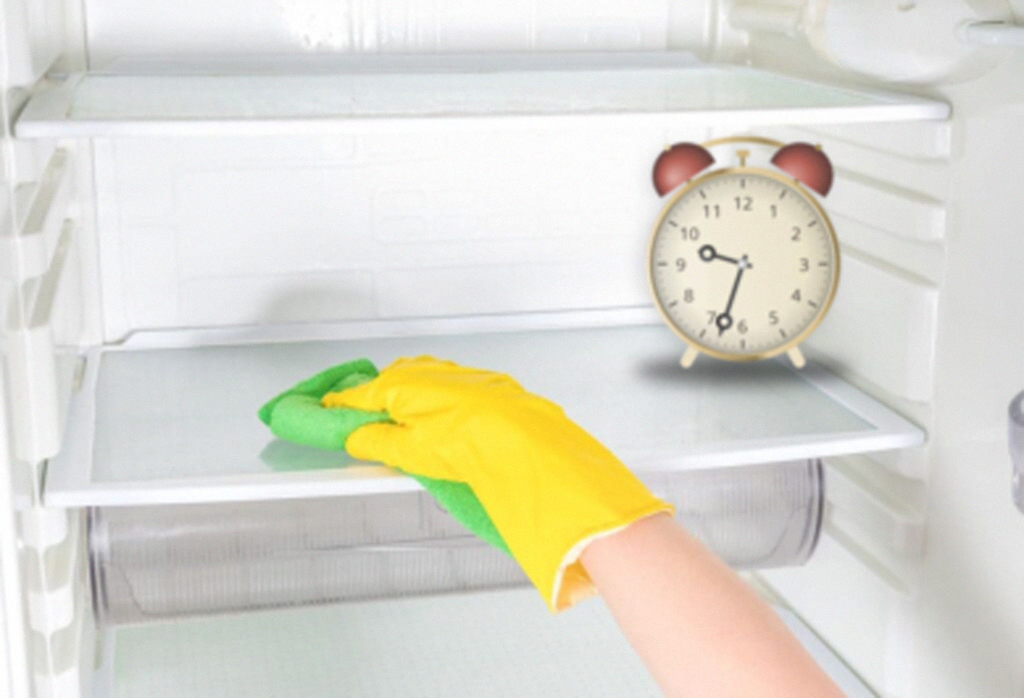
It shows **9:33**
